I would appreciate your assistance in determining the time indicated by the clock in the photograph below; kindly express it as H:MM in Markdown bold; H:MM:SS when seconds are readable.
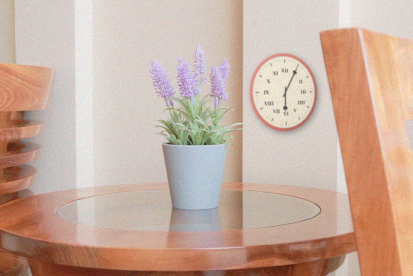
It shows **6:05**
